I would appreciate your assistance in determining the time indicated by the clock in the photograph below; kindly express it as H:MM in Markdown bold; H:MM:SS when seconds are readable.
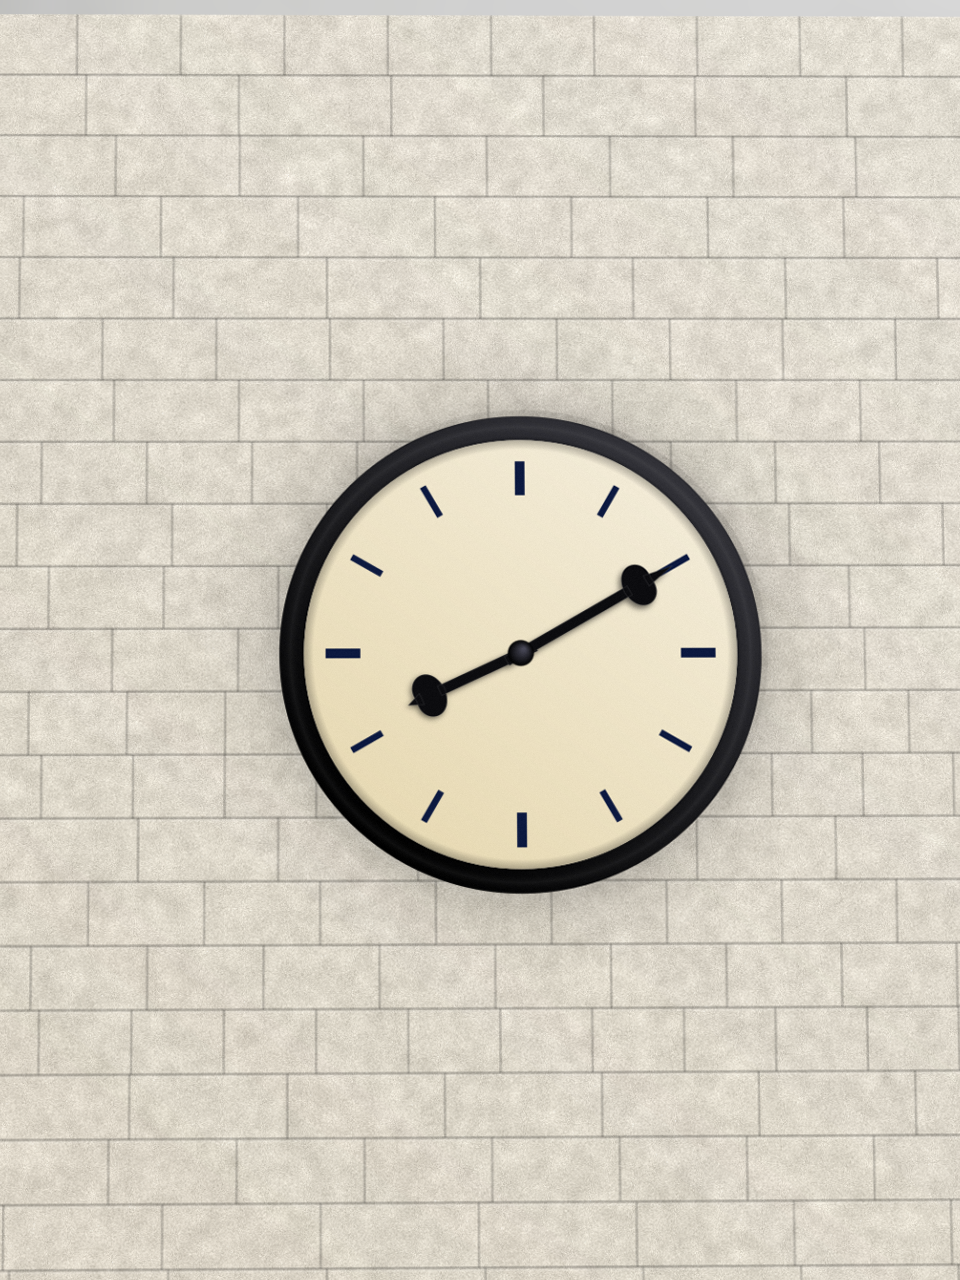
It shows **8:10**
